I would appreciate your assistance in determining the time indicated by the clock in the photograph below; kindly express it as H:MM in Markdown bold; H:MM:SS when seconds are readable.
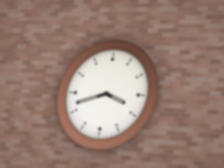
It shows **3:42**
